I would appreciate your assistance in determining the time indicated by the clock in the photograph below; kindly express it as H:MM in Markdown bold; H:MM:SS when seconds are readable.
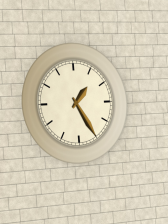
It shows **1:25**
